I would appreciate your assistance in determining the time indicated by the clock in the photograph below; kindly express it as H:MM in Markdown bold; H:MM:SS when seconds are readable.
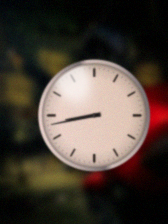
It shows **8:43**
